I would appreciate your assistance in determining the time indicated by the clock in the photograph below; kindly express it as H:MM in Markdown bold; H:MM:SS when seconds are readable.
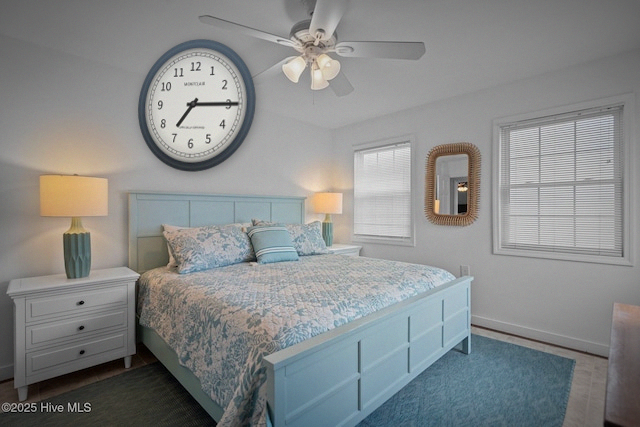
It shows **7:15**
